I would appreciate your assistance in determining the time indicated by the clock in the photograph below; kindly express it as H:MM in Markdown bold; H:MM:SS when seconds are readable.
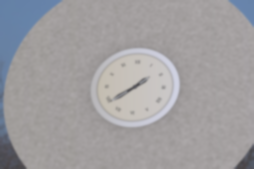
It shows **1:39**
